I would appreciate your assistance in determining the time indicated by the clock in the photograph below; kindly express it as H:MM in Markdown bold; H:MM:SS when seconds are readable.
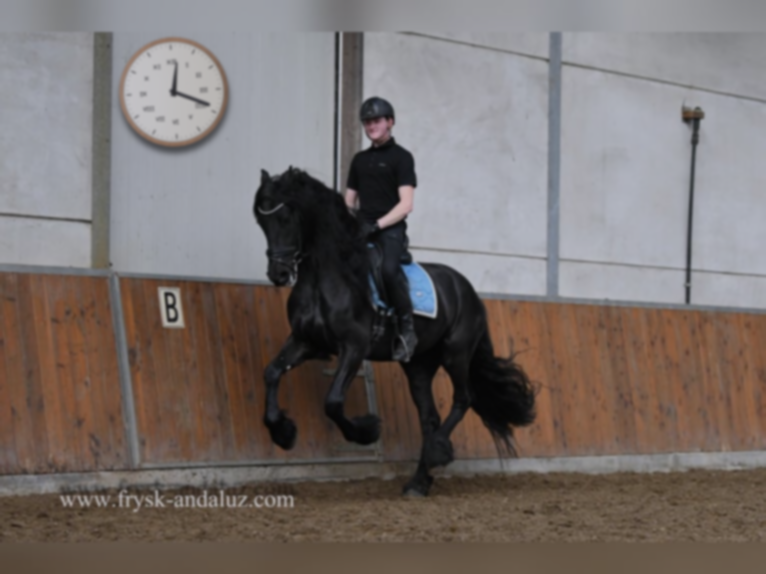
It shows **12:19**
